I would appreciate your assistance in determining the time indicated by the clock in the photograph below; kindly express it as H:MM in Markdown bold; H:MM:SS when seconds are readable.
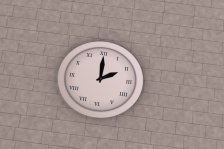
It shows **2:00**
